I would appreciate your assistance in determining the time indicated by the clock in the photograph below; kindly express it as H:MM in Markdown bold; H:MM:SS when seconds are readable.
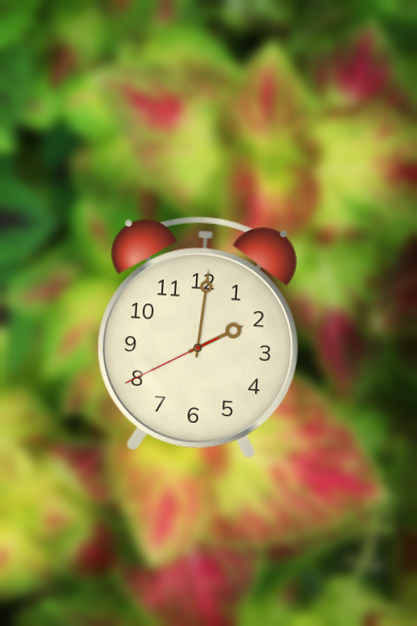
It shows **2:00:40**
